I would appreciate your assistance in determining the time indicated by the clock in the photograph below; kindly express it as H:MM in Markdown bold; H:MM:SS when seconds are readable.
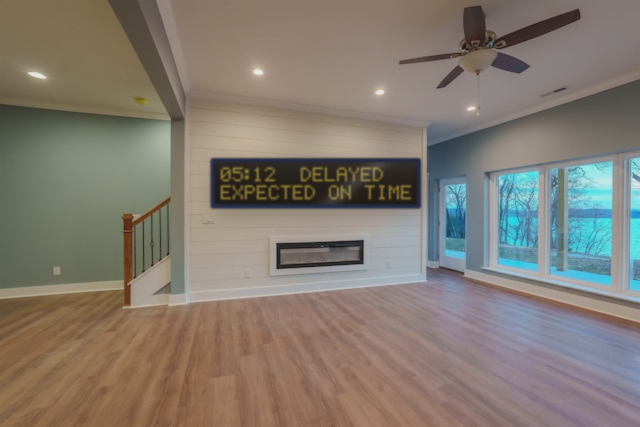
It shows **5:12**
